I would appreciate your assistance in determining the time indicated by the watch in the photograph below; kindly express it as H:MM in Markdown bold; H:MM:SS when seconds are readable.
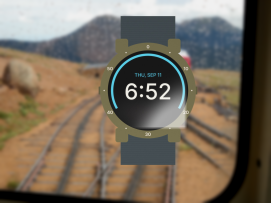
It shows **6:52**
